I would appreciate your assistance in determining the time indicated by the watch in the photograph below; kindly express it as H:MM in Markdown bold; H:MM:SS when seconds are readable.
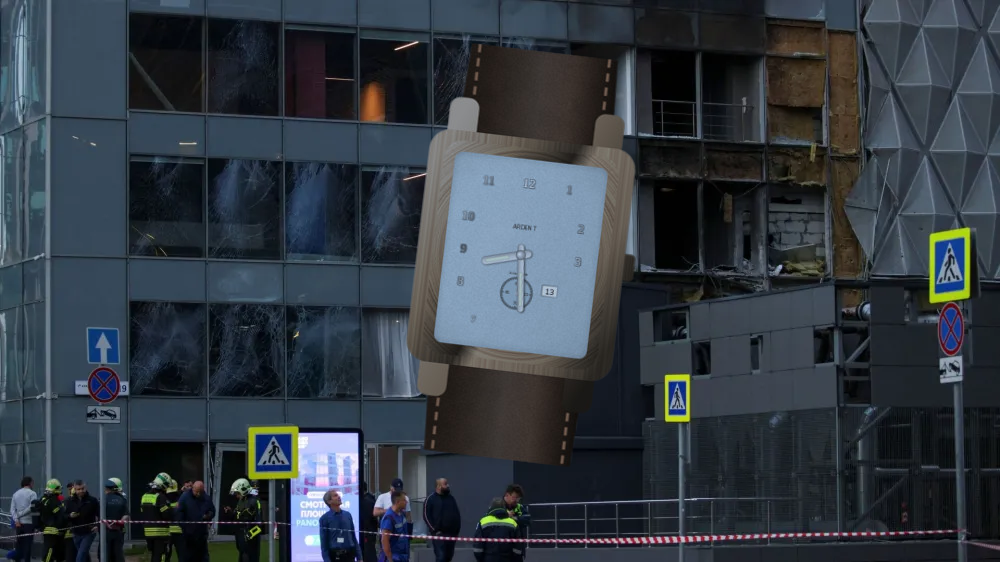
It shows **8:29**
